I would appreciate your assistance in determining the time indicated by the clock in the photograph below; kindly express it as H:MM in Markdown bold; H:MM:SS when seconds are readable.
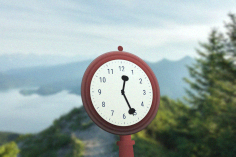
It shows **12:26**
